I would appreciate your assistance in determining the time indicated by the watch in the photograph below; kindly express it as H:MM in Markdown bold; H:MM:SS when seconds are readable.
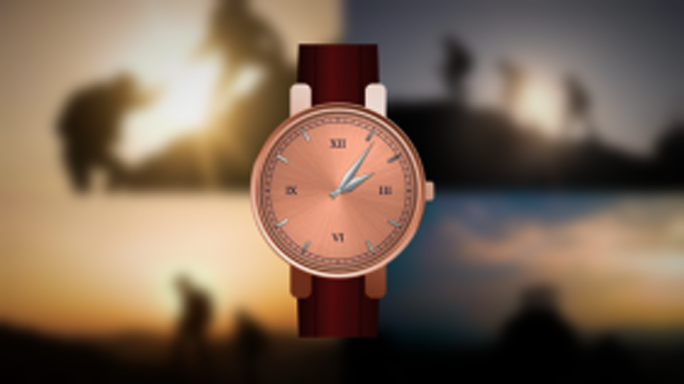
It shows **2:06**
